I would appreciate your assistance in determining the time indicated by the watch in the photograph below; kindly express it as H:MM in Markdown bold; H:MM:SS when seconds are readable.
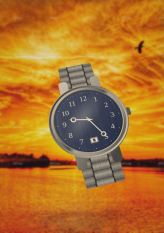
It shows **9:25**
